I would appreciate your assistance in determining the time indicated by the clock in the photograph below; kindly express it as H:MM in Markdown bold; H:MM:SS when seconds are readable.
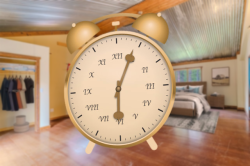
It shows **6:04**
